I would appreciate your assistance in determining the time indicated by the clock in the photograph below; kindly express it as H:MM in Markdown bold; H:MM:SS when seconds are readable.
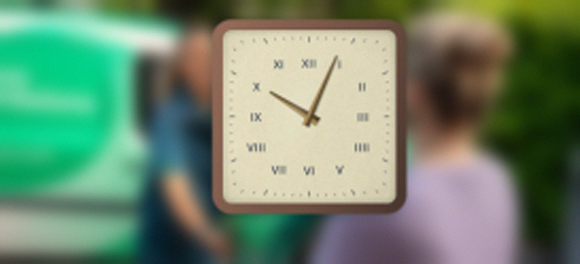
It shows **10:04**
